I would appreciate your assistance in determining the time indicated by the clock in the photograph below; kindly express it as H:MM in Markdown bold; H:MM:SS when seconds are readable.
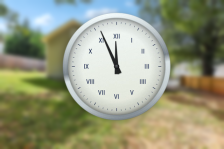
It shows **11:56**
